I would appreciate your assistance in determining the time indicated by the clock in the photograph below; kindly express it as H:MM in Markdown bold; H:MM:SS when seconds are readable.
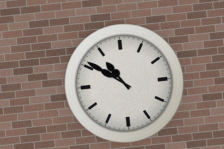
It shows **10:51**
